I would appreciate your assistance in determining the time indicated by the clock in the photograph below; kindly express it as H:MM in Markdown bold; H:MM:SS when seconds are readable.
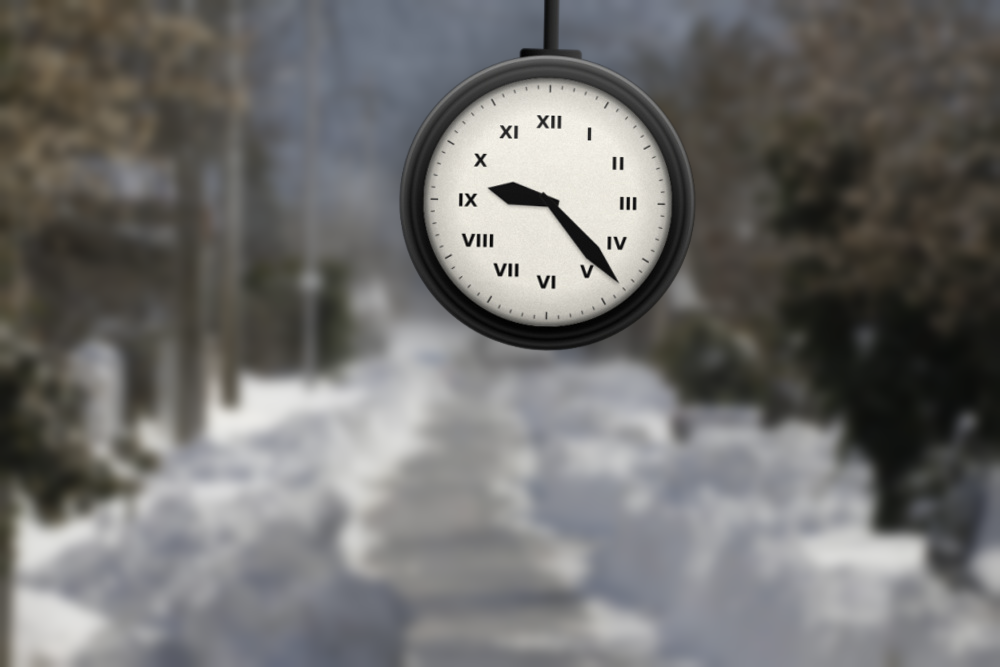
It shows **9:23**
